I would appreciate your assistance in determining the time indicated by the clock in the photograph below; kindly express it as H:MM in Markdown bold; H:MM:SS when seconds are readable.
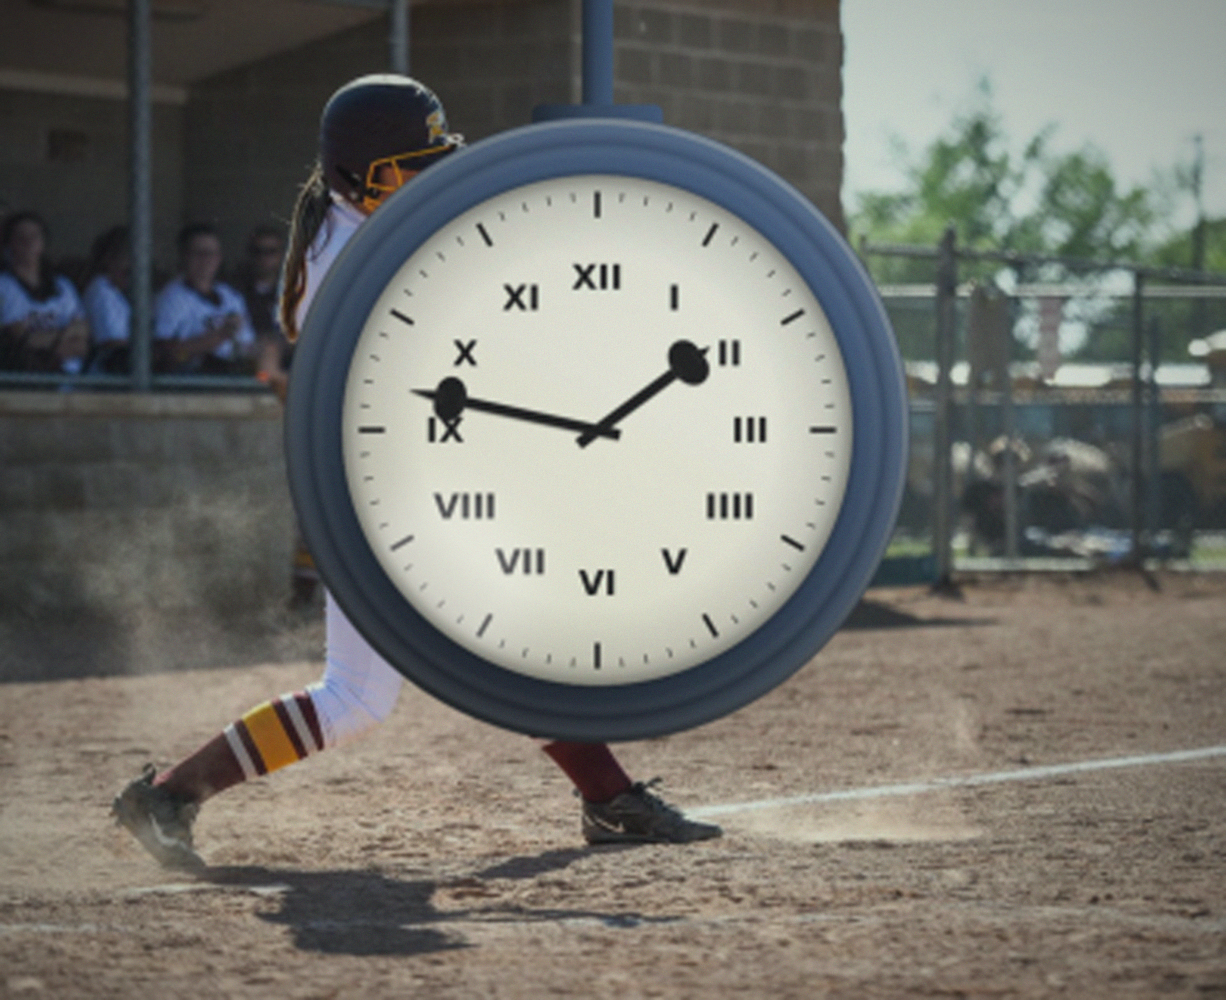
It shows **1:47**
